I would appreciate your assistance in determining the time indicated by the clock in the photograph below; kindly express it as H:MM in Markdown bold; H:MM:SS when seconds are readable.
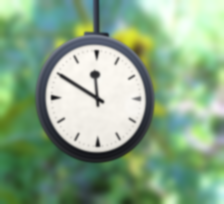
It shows **11:50**
